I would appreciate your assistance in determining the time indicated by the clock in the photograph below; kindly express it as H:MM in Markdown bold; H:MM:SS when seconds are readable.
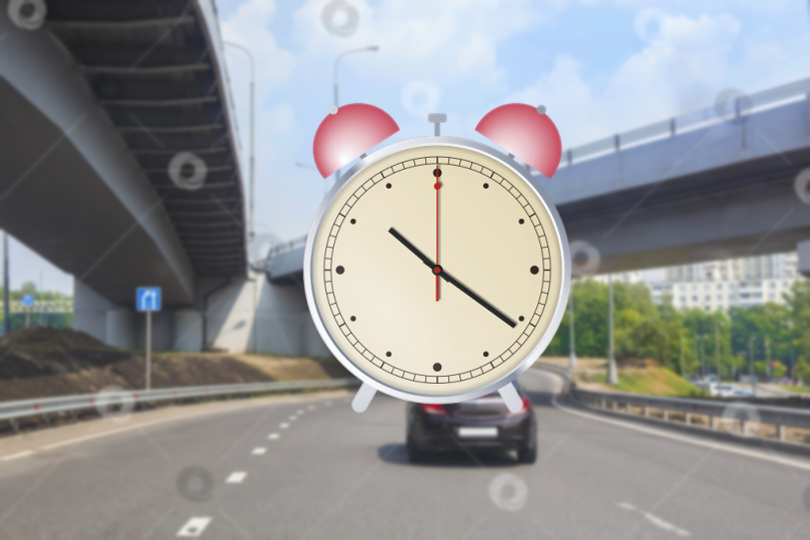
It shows **10:21:00**
